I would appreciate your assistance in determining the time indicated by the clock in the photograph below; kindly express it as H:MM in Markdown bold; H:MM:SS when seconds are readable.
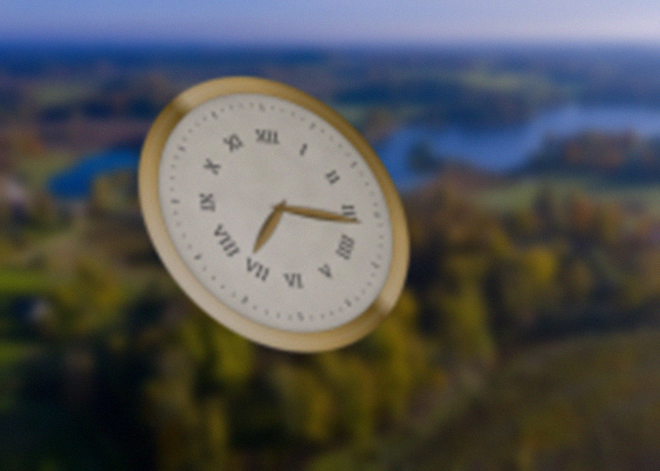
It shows **7:16**
